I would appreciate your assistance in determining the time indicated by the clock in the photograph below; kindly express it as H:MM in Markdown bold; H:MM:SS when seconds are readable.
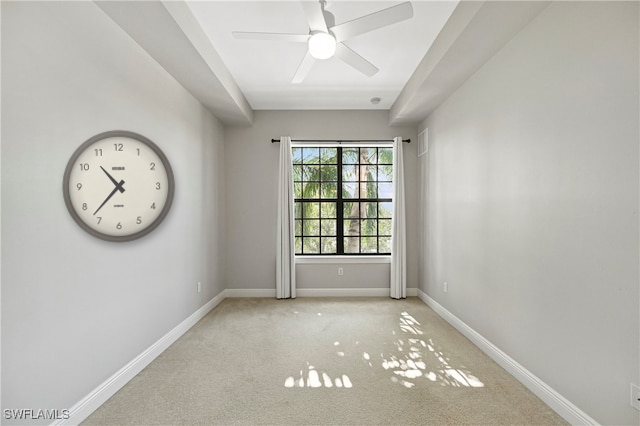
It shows **10:37**
